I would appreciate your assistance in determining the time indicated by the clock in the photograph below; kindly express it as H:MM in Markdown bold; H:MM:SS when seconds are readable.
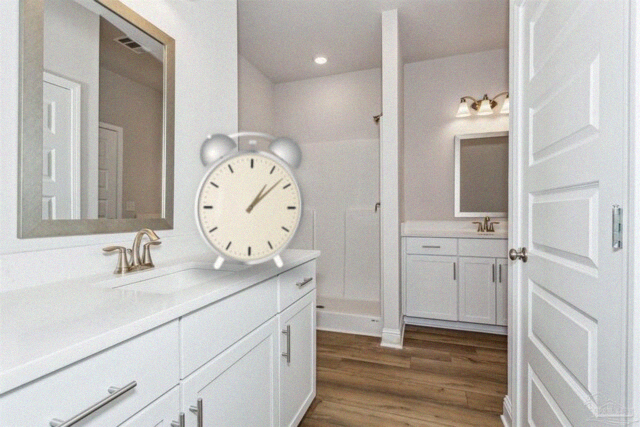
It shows **1:08**
